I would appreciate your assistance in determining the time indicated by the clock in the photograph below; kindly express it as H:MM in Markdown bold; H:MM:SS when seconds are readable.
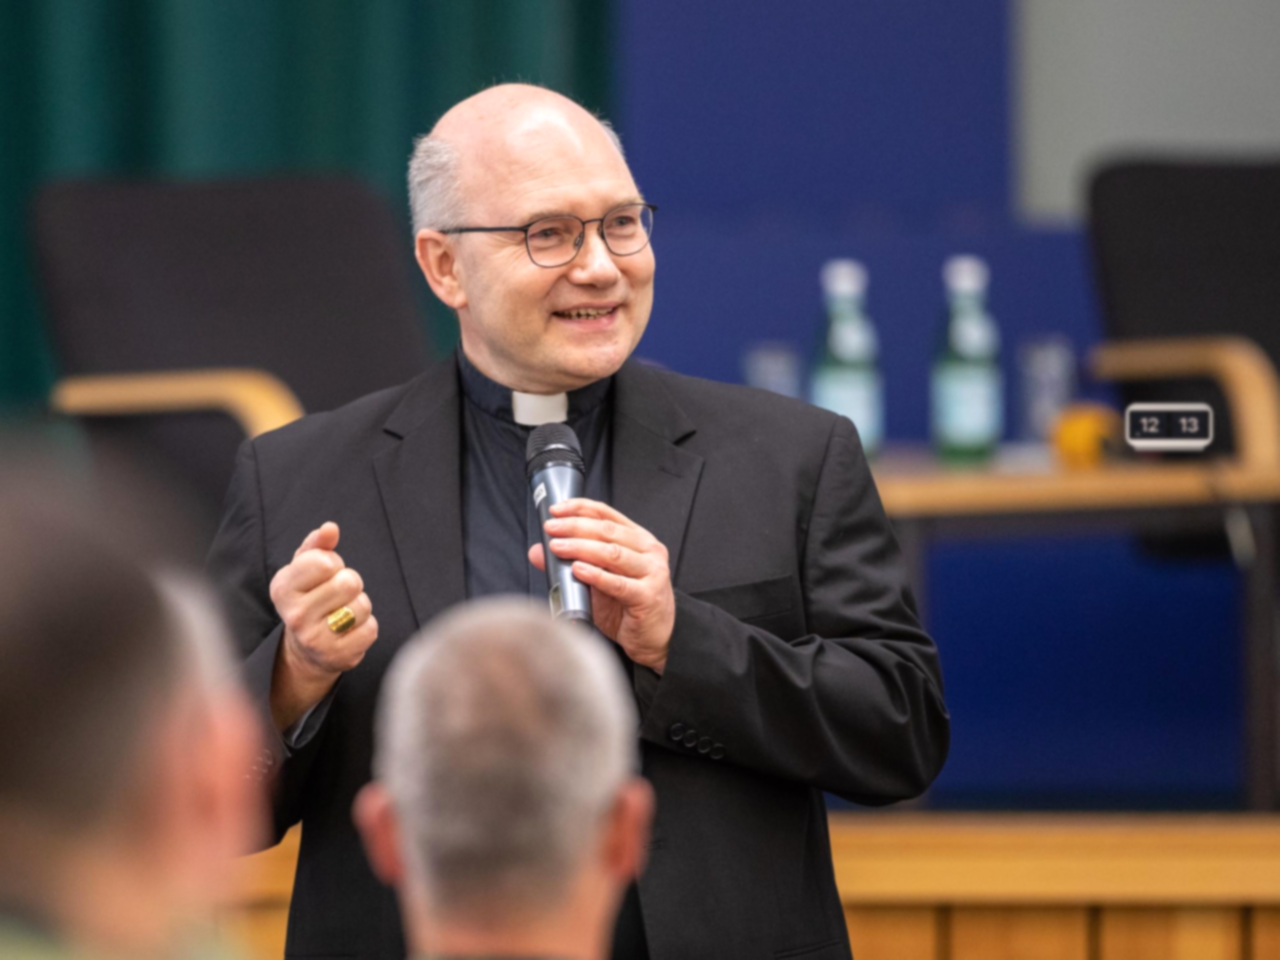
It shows **12:13**
